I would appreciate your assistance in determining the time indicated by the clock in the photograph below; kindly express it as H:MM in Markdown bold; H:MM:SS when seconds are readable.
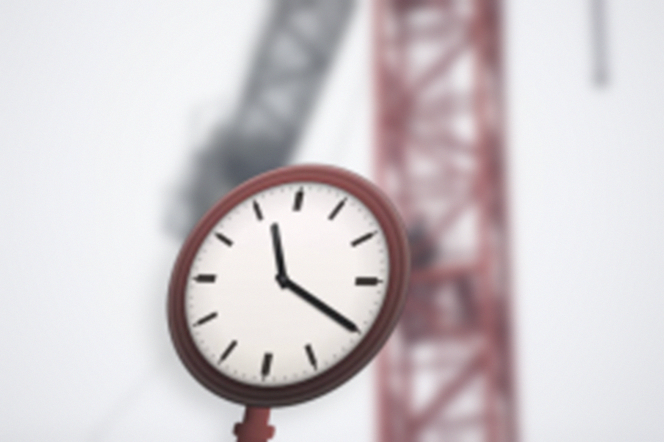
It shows **11:20**
